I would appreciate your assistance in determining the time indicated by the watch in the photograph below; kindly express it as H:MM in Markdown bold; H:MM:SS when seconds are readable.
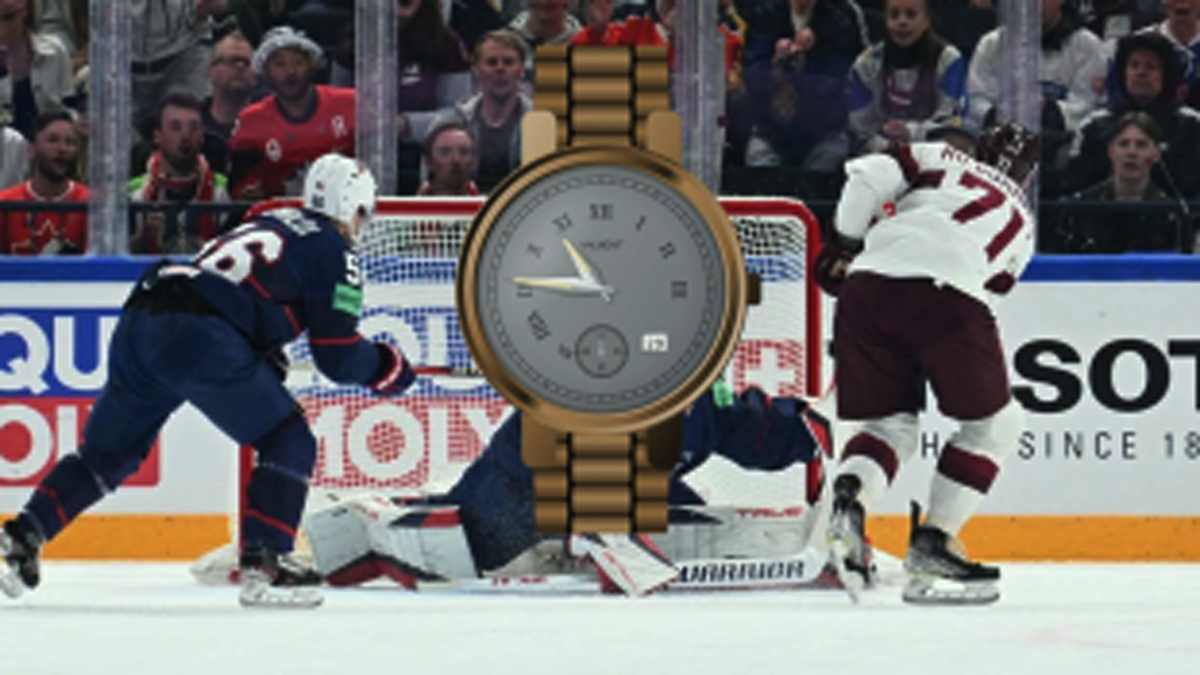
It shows **10:46**
